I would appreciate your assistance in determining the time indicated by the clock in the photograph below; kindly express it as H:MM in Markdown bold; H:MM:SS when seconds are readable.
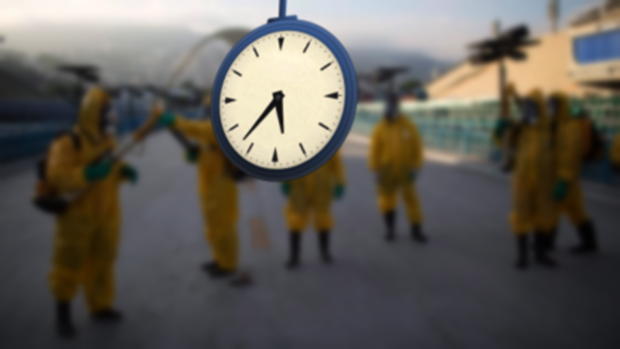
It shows **5:37**
